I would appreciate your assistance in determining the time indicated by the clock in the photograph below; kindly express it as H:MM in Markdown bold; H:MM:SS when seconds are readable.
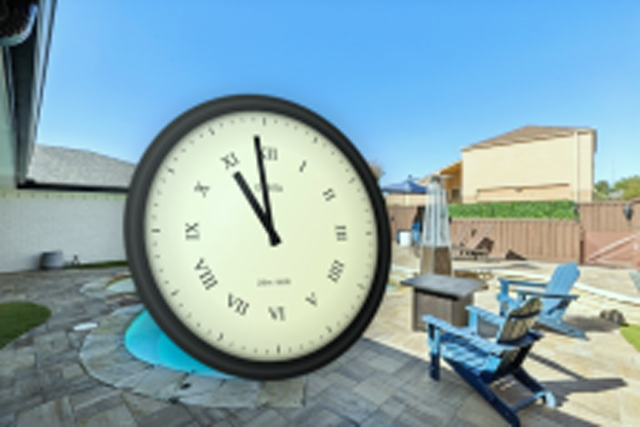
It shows **10:59**
